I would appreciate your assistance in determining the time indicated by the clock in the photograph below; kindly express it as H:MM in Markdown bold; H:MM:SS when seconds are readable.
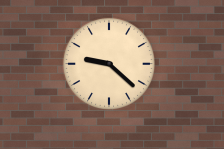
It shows **9:22**
